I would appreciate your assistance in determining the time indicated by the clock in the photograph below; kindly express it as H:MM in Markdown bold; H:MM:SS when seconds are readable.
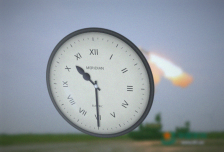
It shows **10:30**
